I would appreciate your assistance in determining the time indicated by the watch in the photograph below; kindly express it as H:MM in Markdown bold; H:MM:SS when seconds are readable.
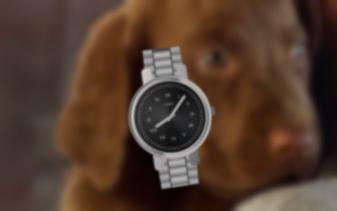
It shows **8:07**
